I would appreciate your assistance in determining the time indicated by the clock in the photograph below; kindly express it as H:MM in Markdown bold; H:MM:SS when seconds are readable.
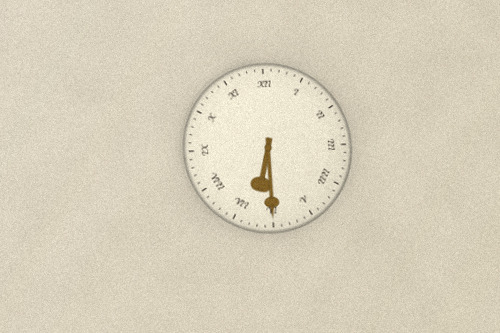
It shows **6:30**
